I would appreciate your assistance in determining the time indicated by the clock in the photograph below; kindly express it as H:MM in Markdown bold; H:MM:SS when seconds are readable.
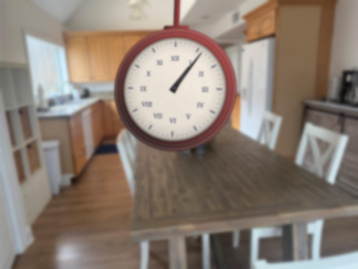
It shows **1:06**
